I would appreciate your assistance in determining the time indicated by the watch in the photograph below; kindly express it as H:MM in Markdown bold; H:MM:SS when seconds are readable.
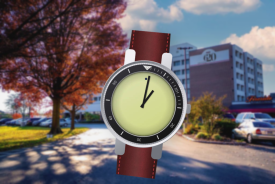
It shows **1:01**
